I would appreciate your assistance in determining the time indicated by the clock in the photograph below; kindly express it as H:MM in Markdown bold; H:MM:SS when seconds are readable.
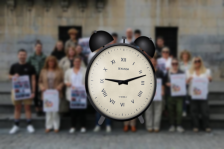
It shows **9:12**
